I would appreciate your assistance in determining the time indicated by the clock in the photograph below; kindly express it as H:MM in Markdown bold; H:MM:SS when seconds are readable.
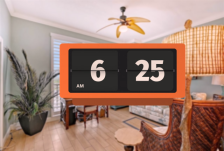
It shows **6:25**
